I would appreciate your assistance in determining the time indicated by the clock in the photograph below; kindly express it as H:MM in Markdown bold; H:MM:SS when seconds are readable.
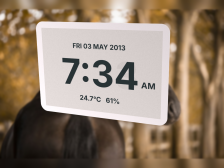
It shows **7:34**
